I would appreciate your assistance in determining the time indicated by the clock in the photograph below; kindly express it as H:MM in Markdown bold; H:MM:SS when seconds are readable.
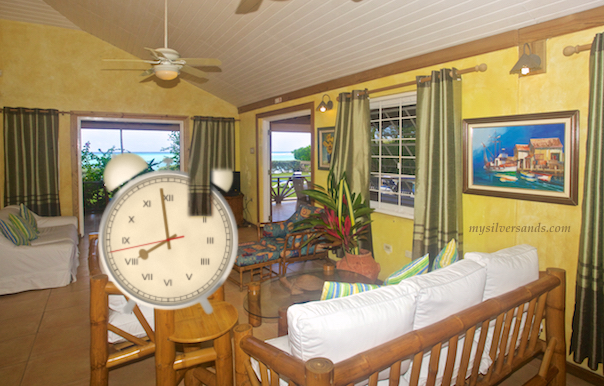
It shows **7:58:43**
